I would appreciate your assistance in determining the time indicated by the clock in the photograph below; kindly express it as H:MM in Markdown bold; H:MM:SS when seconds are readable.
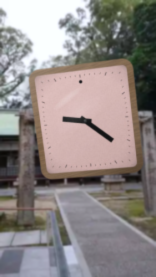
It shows **9:22**
